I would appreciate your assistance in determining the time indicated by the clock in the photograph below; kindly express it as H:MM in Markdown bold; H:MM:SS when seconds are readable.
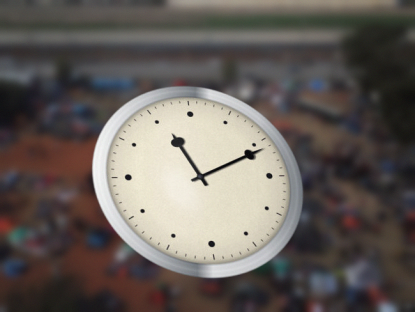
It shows **11:11**
